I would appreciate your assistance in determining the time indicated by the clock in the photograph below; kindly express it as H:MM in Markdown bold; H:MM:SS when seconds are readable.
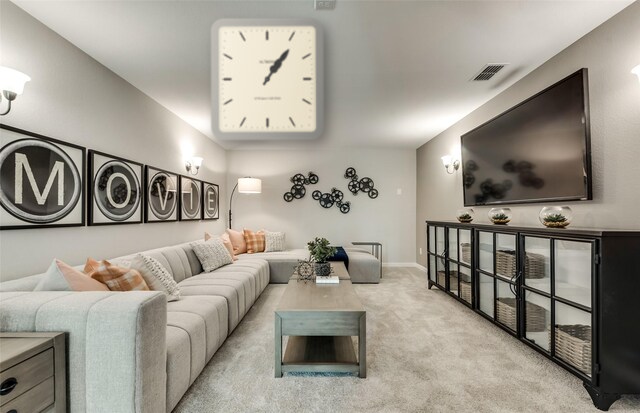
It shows **1:06**
